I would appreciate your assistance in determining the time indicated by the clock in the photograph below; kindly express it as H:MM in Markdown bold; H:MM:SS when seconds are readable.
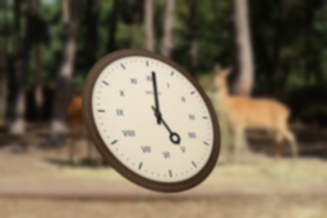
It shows **5:01**
